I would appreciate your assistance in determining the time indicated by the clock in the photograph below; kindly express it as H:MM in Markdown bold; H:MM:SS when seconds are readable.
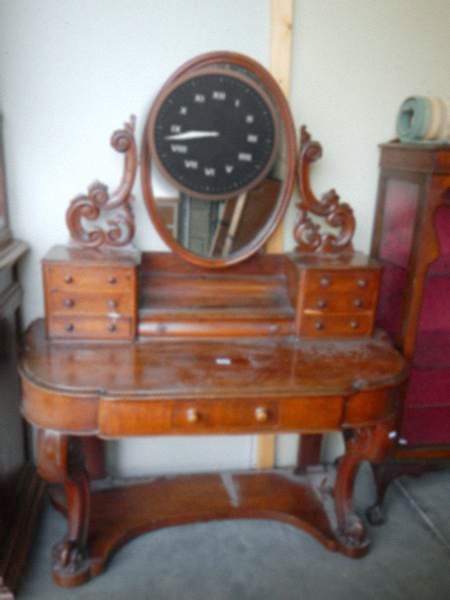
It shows **8:43**
